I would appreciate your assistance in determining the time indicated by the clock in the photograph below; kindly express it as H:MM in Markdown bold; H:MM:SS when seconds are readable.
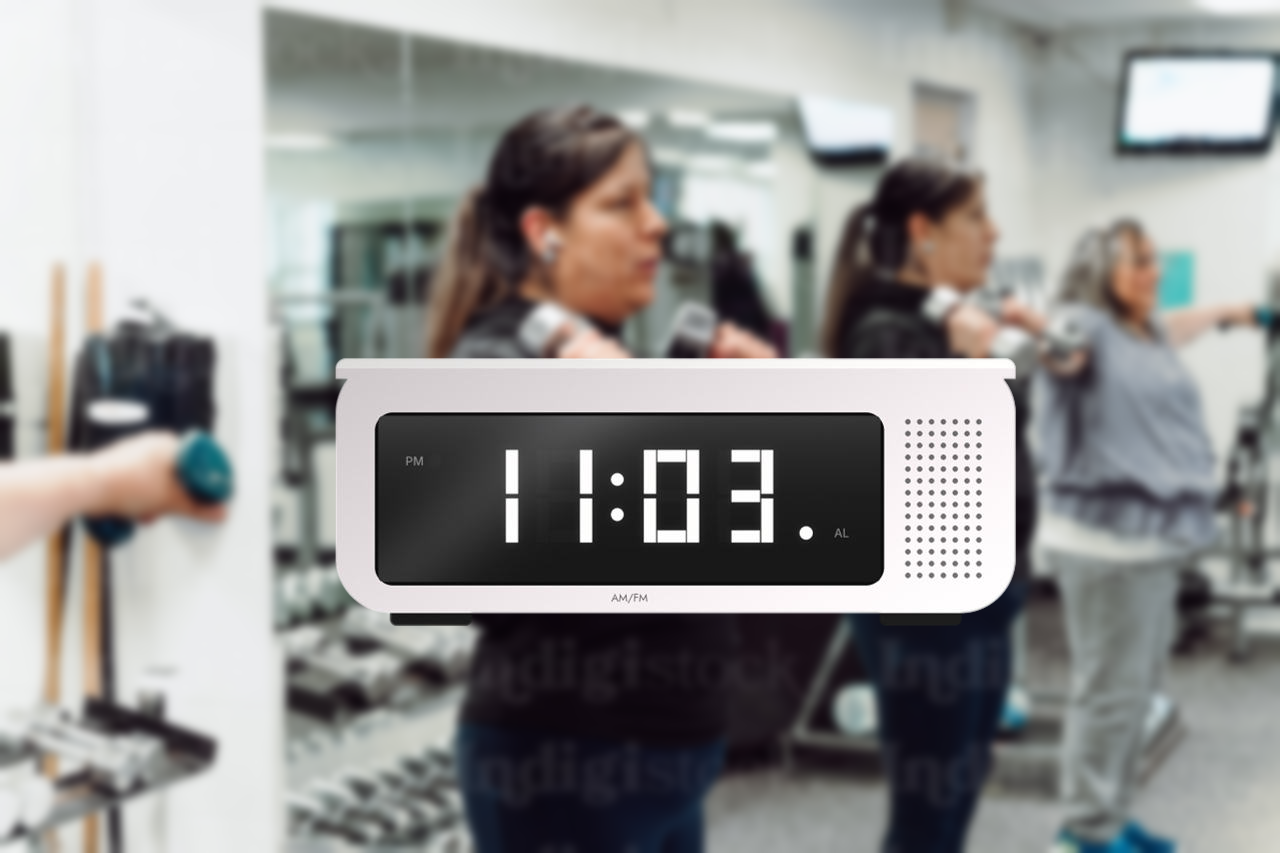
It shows **11:03**
